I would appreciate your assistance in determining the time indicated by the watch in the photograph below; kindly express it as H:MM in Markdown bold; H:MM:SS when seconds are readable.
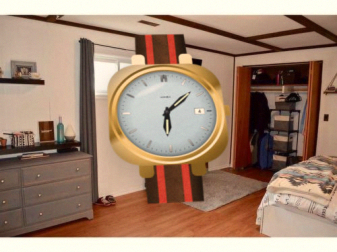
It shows **6:08**
